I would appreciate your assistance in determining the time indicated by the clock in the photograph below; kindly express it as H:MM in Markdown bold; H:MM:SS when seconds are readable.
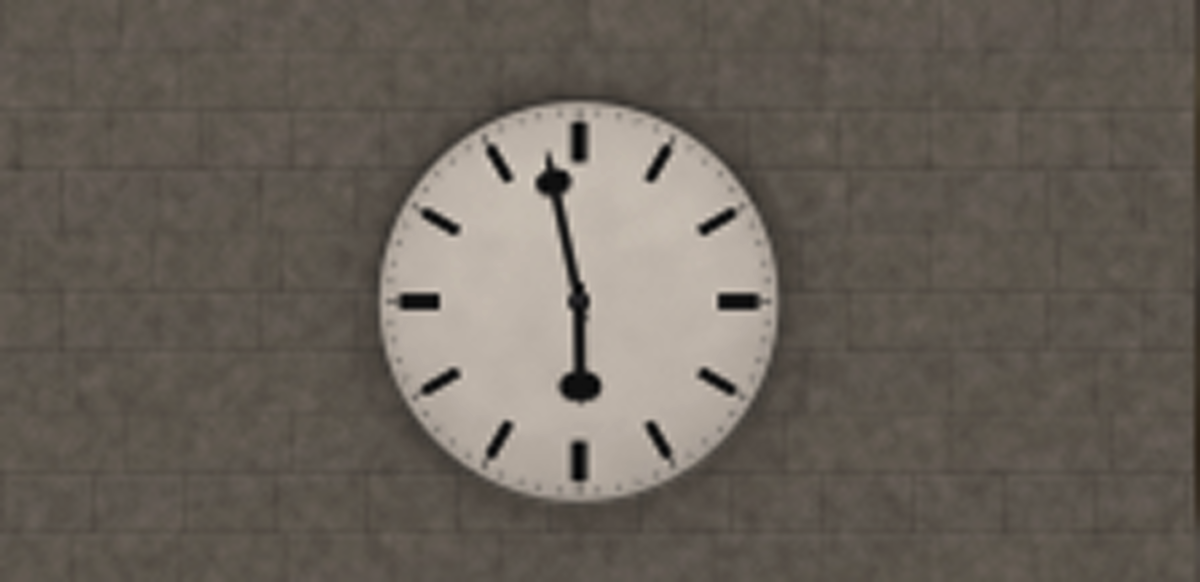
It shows **5:58**
